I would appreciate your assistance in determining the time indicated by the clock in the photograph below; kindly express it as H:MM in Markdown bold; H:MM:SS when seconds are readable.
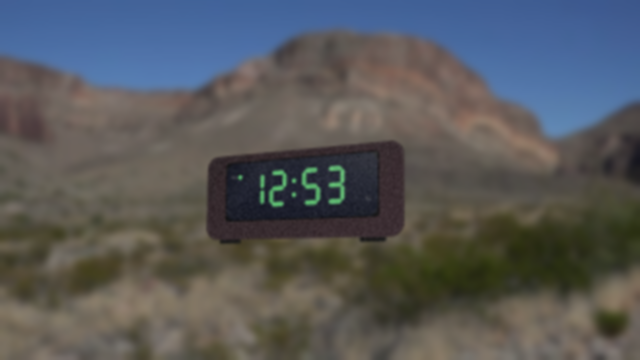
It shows **12:53**
